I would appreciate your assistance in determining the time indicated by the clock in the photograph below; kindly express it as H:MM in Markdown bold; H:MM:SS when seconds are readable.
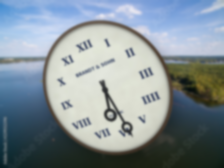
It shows **6:29**
